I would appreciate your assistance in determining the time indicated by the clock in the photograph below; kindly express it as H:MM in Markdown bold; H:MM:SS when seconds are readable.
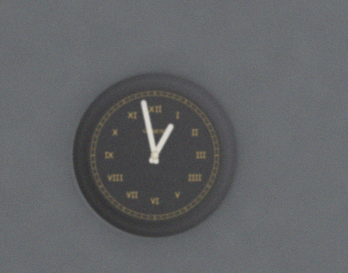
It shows **12:58**
